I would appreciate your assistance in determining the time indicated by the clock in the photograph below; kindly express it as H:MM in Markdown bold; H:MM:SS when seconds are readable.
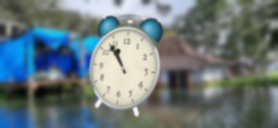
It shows **10:53**
